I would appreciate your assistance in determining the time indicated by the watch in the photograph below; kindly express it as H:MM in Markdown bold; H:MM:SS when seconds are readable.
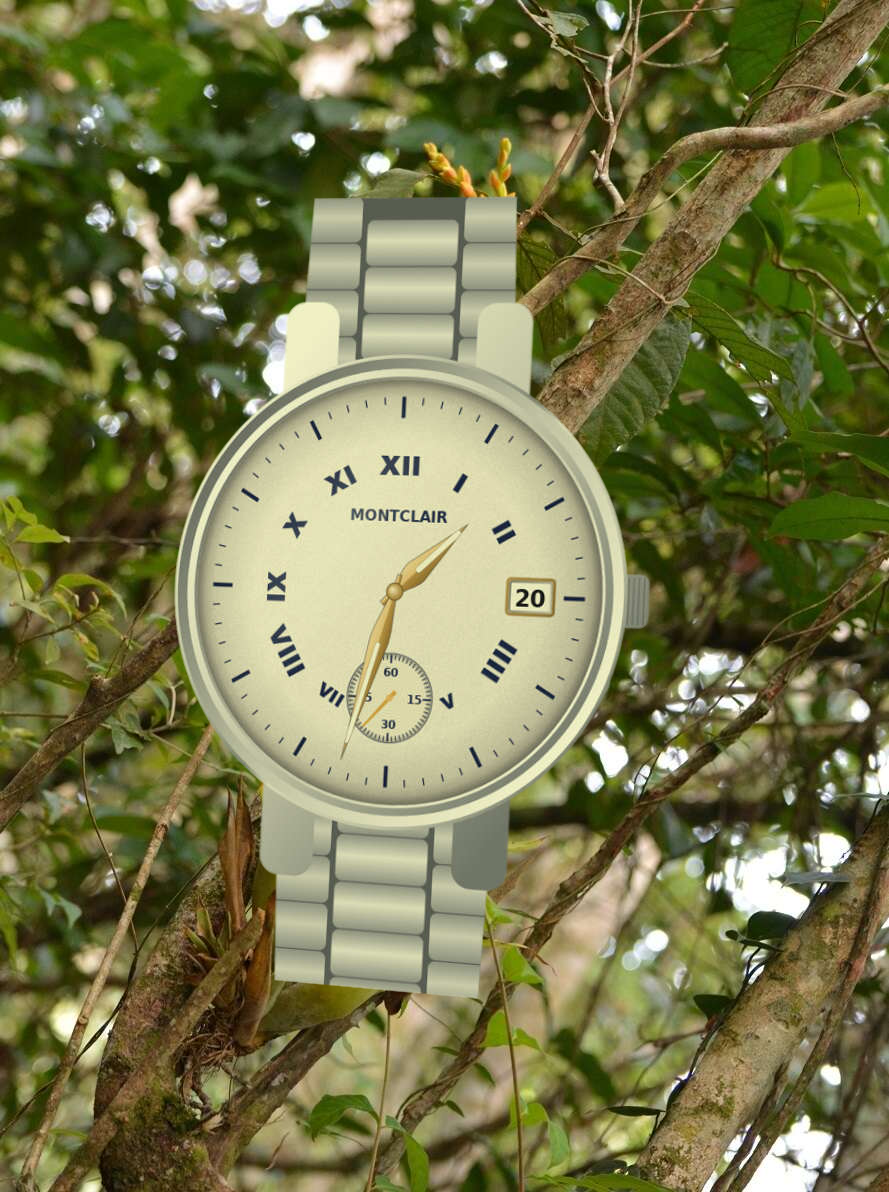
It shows **1:32:37**
